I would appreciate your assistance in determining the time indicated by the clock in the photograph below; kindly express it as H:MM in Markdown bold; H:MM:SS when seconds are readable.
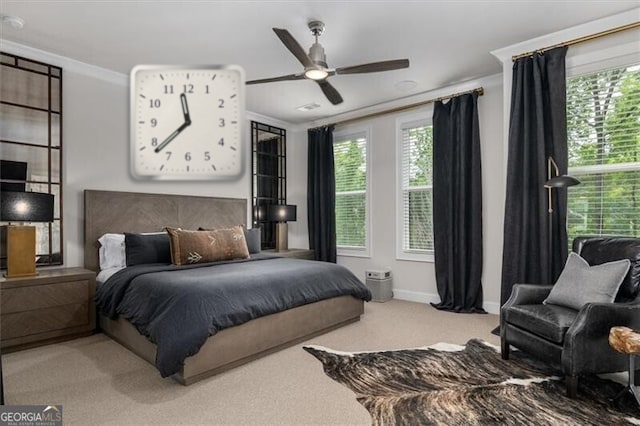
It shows **11:38**
